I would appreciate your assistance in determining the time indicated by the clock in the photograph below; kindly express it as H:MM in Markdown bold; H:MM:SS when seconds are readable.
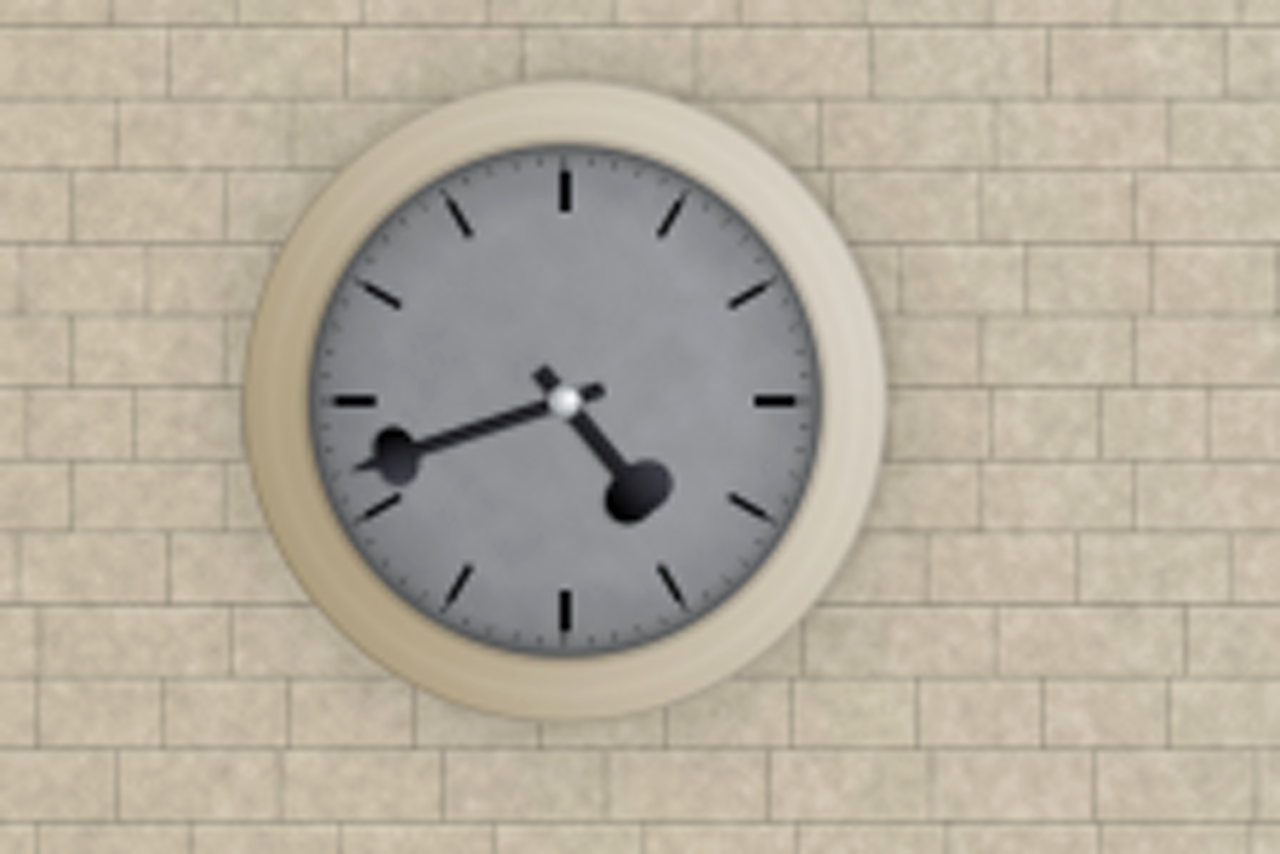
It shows **4:42**
